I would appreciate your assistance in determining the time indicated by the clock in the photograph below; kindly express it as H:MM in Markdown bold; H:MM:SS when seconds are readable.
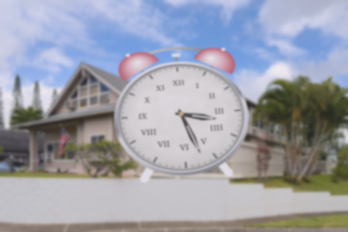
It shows **3:27**
